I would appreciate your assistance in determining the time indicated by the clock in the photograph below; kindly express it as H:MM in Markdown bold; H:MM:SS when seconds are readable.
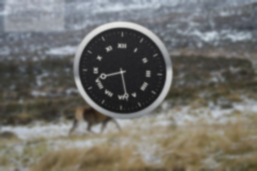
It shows **8:28**
